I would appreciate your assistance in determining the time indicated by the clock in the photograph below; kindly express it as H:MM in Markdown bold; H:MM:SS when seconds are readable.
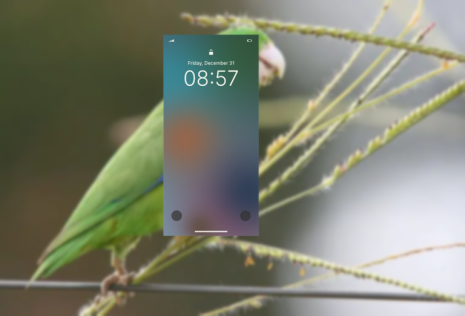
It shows **8:57**
